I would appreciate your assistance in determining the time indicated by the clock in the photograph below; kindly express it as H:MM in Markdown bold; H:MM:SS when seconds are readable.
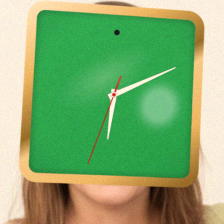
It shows **6:10:33**
